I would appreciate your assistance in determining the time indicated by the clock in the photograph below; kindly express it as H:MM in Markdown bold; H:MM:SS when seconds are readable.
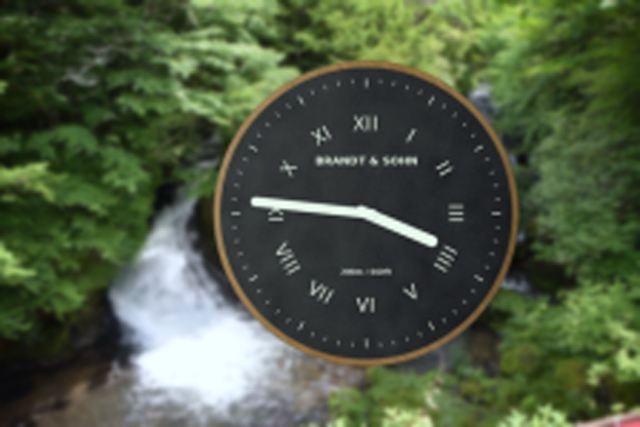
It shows **3:46**
